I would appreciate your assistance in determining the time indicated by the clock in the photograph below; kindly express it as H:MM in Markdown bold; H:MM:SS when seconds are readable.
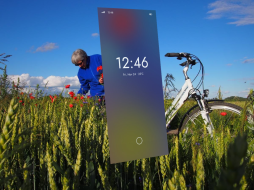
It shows **12:46**
